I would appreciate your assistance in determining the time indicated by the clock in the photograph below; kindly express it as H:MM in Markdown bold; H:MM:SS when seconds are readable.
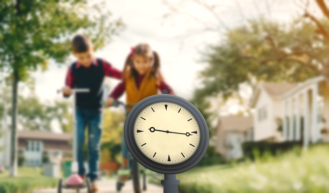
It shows **9:16**
